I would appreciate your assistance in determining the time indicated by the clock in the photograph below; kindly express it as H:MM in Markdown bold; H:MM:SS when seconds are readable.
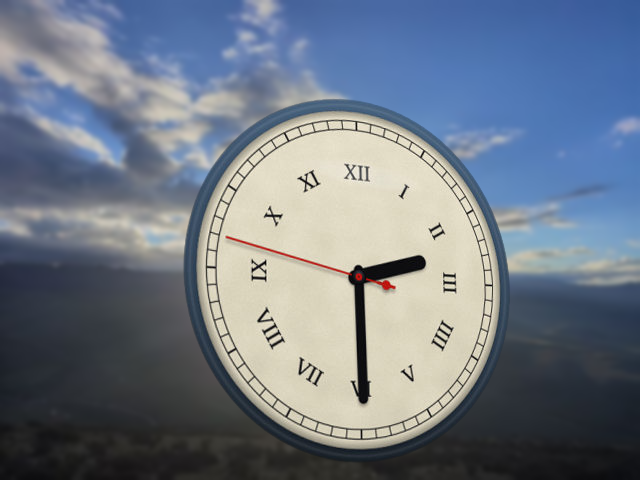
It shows **2:29:47**
